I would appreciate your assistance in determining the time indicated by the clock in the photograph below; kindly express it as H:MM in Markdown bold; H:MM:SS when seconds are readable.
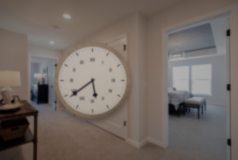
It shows **5:39**
